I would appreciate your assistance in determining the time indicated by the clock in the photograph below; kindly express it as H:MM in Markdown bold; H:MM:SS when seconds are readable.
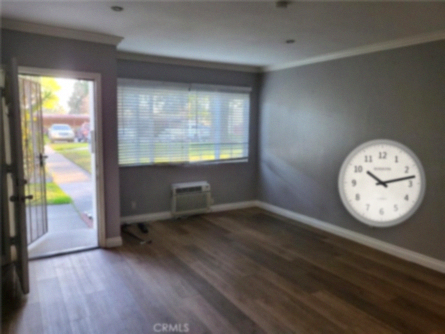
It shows **10:13**
